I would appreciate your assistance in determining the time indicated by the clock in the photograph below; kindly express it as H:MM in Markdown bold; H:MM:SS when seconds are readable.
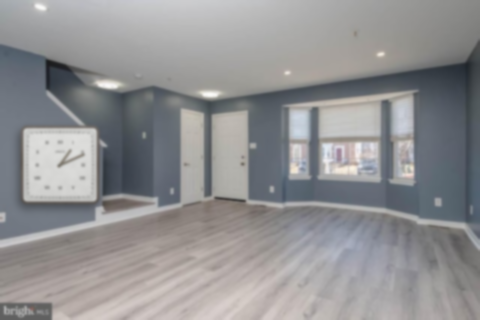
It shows **1:11**
